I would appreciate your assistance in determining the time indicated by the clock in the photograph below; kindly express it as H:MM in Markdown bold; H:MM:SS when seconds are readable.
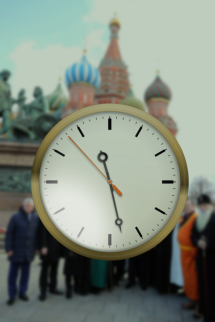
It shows **11:27:53**
